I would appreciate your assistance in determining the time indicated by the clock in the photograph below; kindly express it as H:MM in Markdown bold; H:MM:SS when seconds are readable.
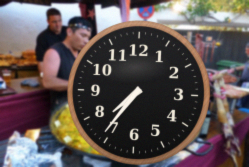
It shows **7:36**
